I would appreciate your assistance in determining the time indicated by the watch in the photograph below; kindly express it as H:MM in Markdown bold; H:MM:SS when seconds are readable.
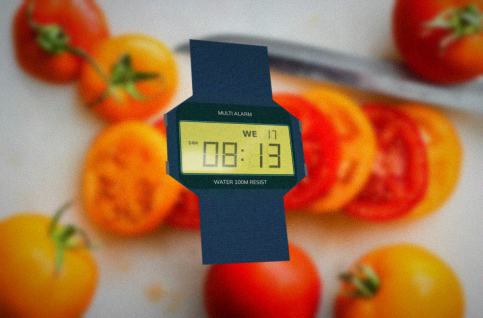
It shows **8:13**
